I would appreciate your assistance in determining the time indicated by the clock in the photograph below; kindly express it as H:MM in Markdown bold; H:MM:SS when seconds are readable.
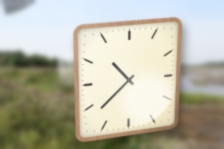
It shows **10:38**
